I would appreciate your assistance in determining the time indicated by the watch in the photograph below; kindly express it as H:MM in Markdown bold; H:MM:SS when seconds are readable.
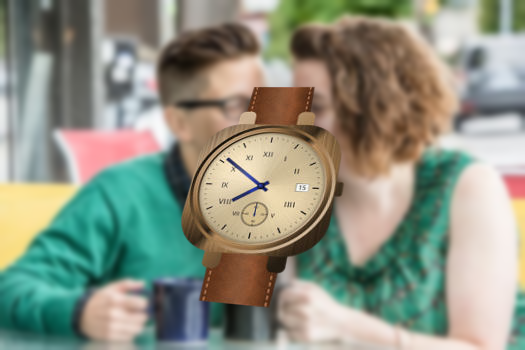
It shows **7:51**
